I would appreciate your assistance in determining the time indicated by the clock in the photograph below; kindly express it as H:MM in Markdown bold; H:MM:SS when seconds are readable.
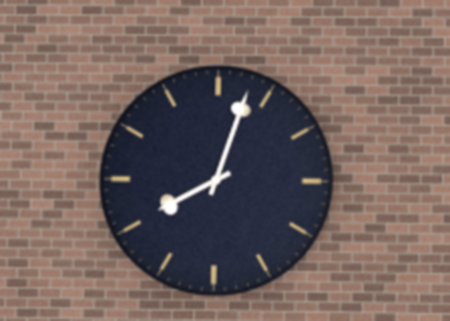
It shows **8:03**
